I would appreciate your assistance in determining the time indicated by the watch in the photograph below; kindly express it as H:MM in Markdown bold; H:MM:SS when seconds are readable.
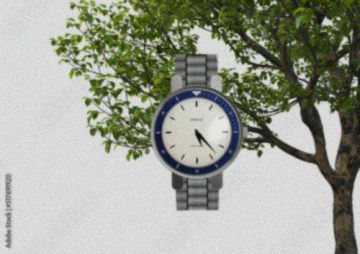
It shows **5:23**
